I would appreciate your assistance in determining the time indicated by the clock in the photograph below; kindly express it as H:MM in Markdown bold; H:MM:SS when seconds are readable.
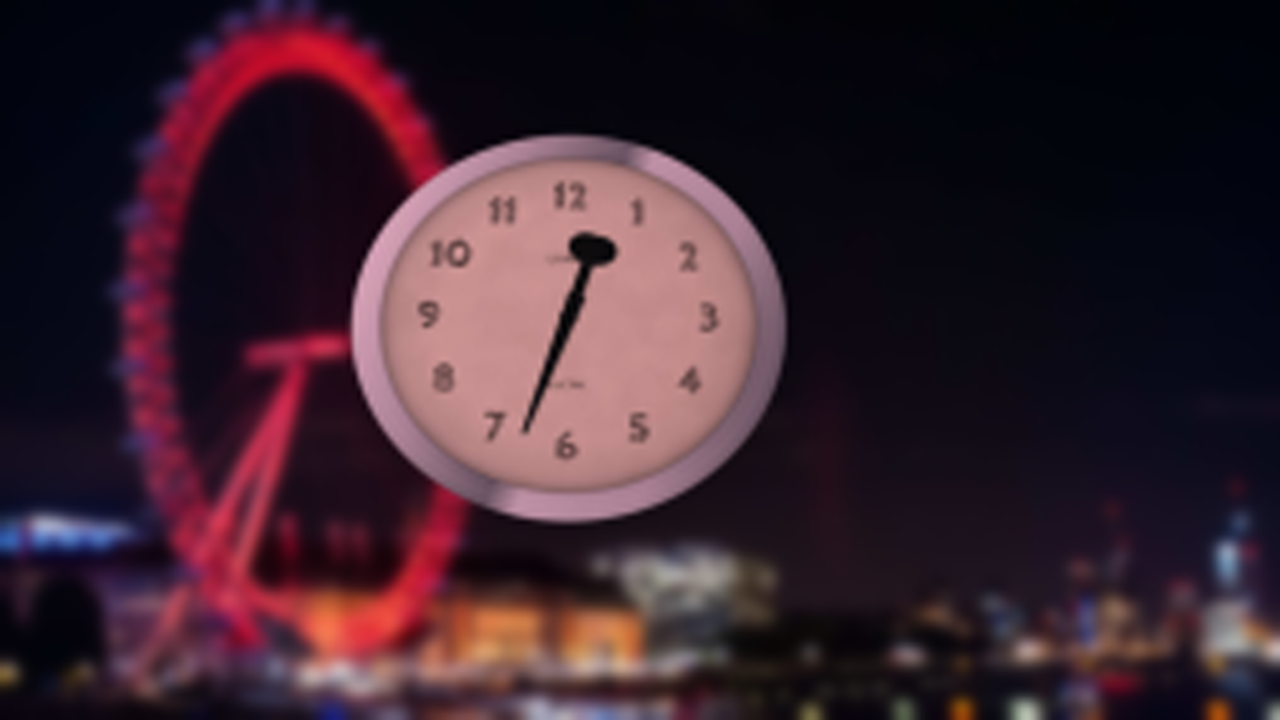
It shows **12:33**
